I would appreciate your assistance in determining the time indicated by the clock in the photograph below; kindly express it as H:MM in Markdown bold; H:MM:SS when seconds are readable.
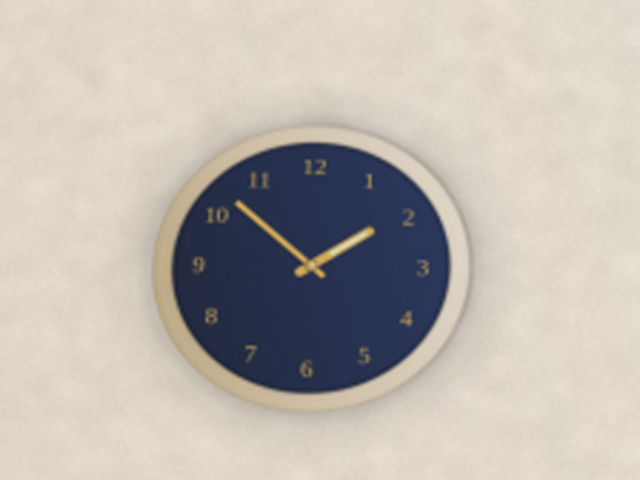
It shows **1:52**
